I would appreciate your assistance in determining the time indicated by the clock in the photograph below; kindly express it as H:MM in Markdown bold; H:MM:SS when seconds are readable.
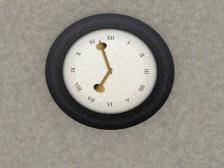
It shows **6:57**
